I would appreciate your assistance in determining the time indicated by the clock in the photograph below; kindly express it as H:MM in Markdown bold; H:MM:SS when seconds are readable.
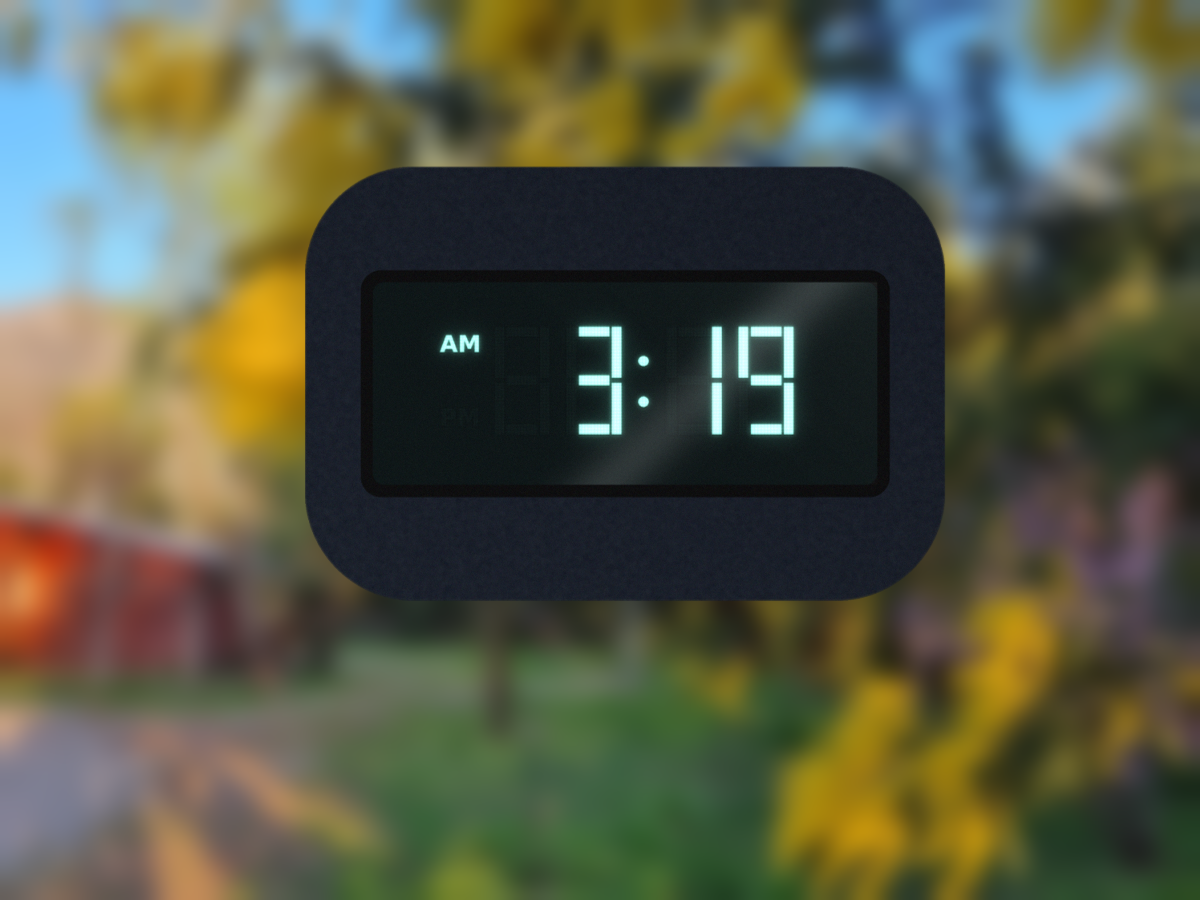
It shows **3:19**
